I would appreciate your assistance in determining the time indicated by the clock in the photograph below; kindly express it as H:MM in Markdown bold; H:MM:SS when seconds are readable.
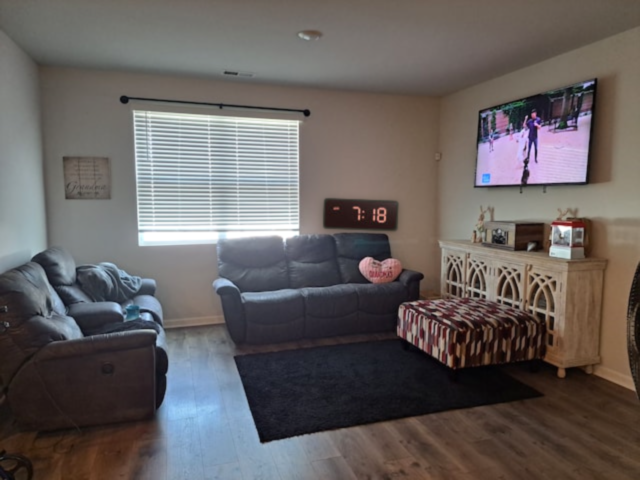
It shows **7:18**
